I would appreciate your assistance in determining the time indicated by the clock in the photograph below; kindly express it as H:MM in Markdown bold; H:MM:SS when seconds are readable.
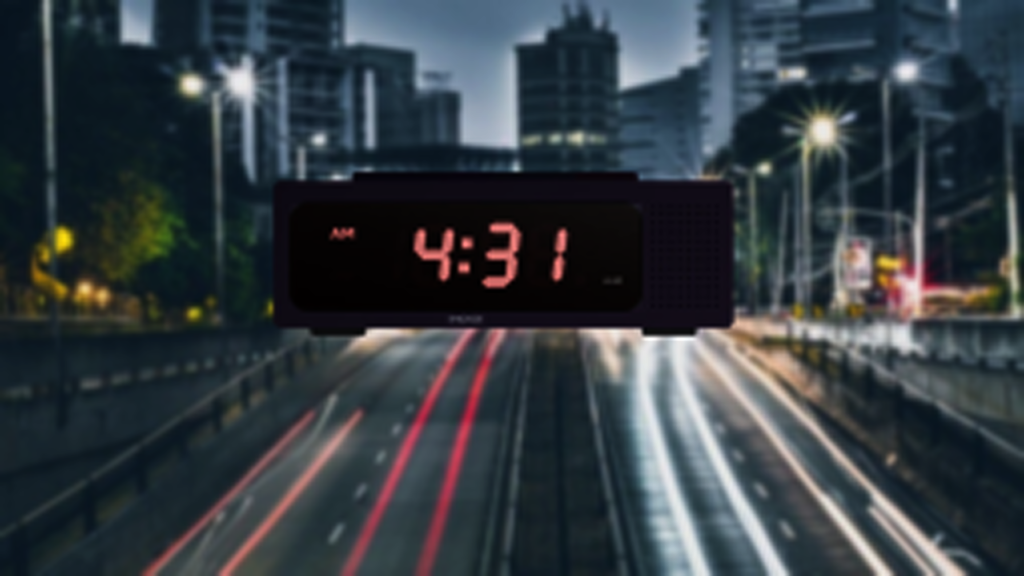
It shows **4:31**
